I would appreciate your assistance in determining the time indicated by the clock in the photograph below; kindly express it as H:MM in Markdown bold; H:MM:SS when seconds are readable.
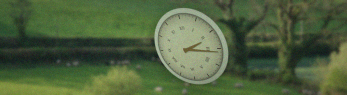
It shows **2:16**
